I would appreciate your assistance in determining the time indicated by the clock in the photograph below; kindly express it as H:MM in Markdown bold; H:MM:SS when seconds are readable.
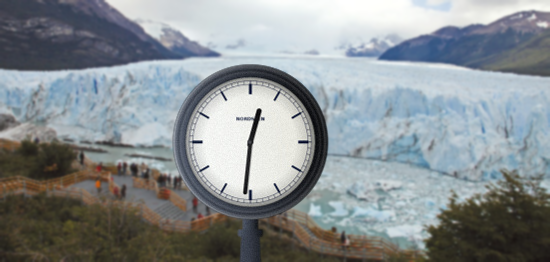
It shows **12:31**
